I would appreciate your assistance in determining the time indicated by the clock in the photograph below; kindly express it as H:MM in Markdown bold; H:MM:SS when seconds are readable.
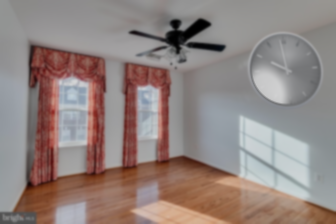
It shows **9:59**
